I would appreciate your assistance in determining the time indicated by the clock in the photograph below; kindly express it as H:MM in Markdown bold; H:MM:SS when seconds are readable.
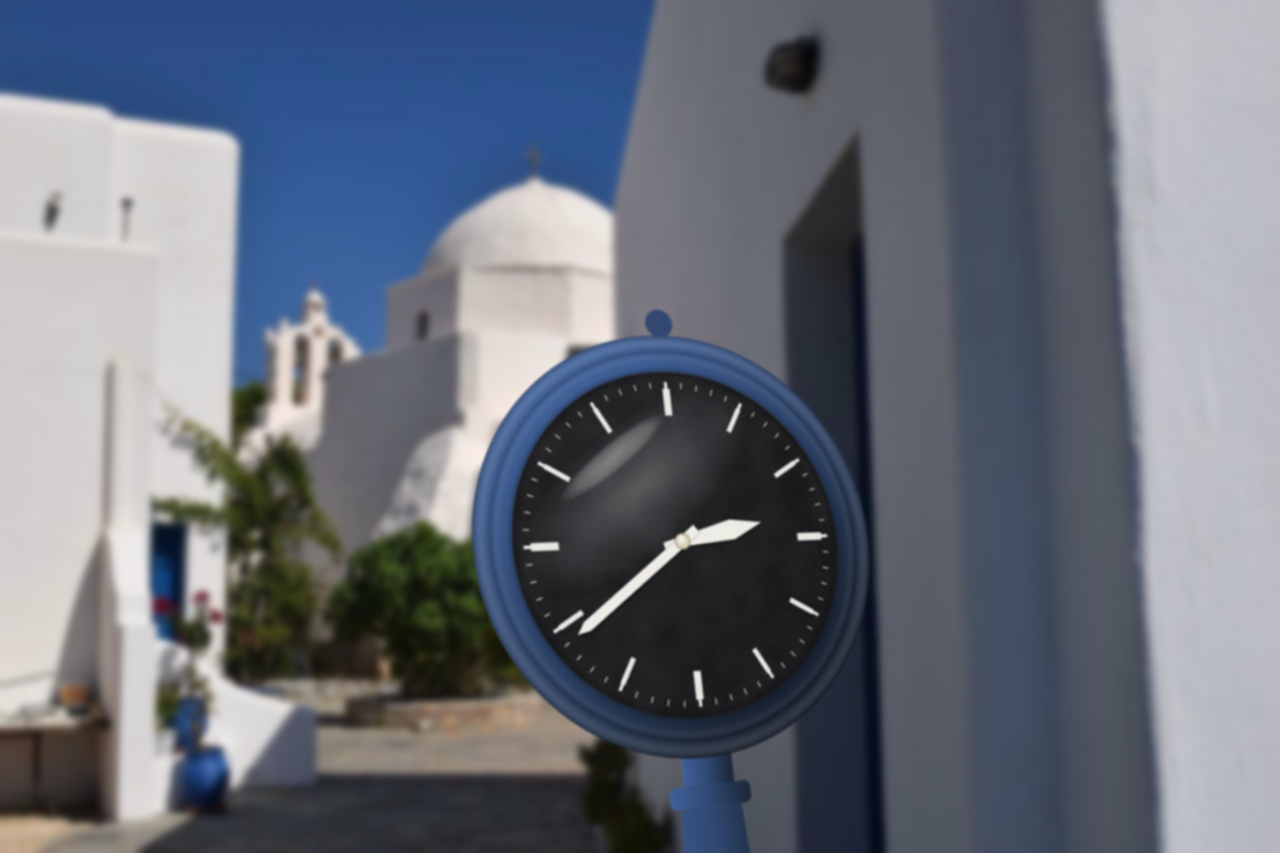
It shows **2:39**
